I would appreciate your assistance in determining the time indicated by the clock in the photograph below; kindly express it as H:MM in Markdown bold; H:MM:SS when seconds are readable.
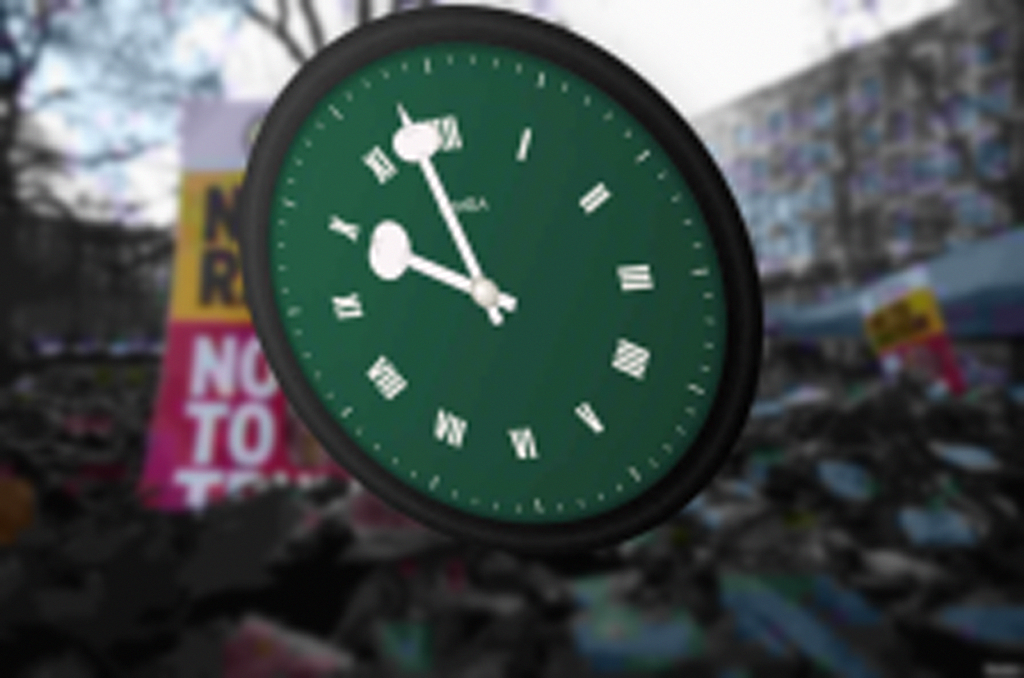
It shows **9:58**
